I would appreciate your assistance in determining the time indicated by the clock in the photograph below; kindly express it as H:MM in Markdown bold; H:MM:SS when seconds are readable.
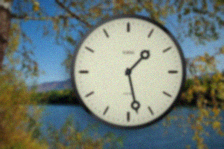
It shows **1:28**
